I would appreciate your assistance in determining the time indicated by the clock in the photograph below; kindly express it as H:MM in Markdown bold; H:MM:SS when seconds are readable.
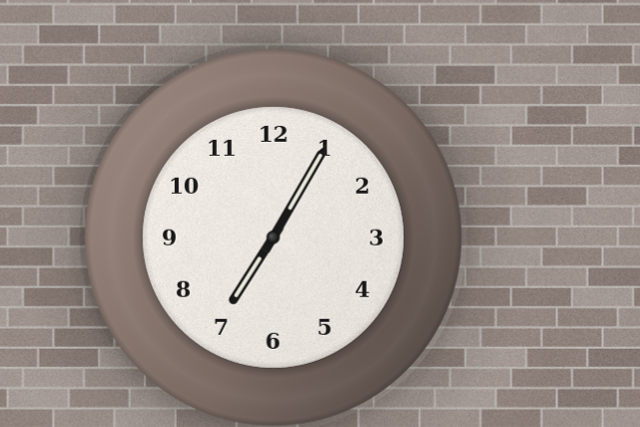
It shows **7:05**
